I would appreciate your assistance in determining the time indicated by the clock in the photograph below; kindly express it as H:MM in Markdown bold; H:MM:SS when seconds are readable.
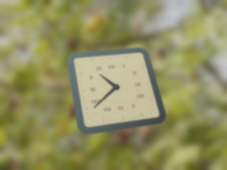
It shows **10:39**
